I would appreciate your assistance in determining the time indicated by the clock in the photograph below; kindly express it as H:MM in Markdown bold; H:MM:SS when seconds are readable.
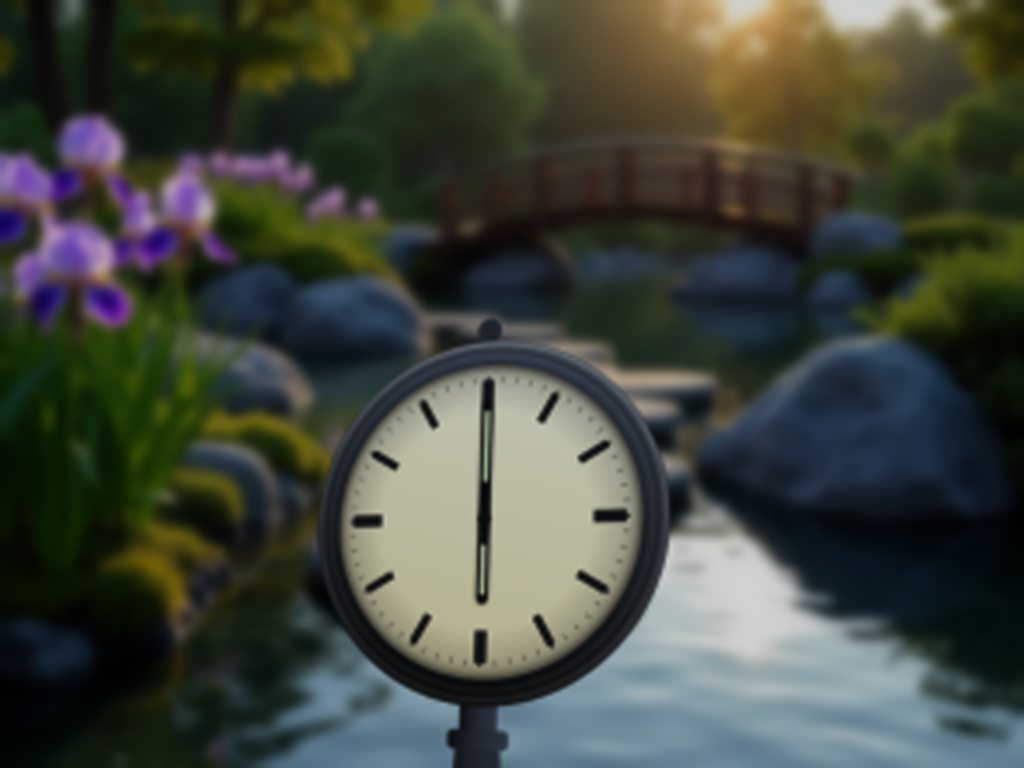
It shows **6:00**
